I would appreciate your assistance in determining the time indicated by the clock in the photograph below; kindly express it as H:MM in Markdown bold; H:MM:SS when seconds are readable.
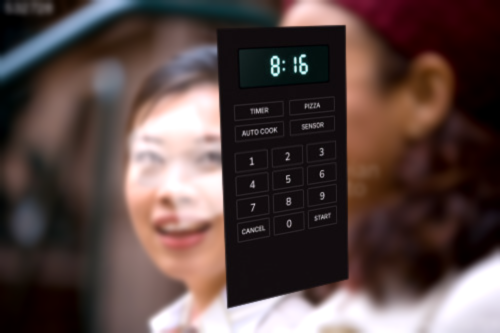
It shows **8:16**
